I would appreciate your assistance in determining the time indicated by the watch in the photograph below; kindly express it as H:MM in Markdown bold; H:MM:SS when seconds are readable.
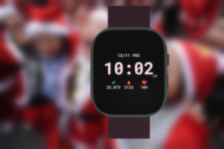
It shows **10:02**
